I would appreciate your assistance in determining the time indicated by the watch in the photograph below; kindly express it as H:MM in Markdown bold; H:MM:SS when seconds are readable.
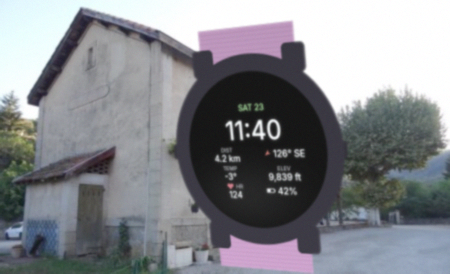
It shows **11:40**
